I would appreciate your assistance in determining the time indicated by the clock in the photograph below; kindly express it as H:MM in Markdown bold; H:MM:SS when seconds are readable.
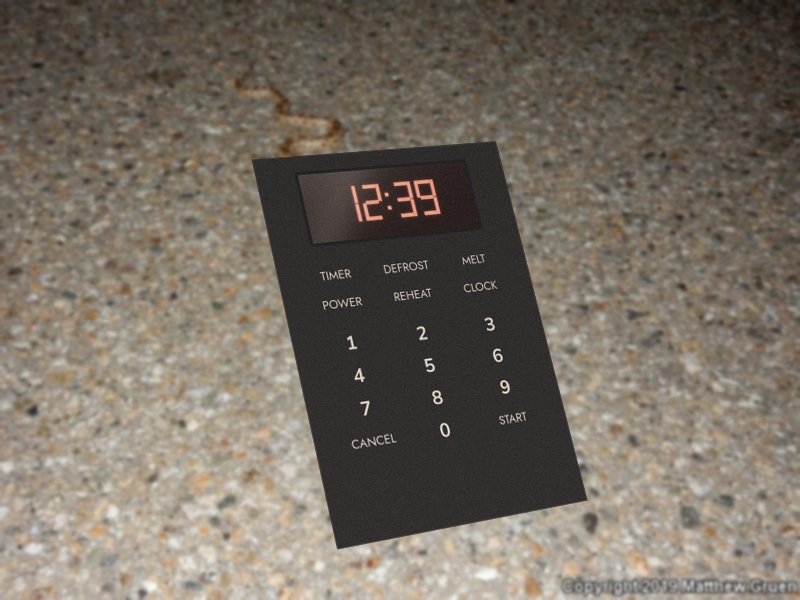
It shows **12:39**
